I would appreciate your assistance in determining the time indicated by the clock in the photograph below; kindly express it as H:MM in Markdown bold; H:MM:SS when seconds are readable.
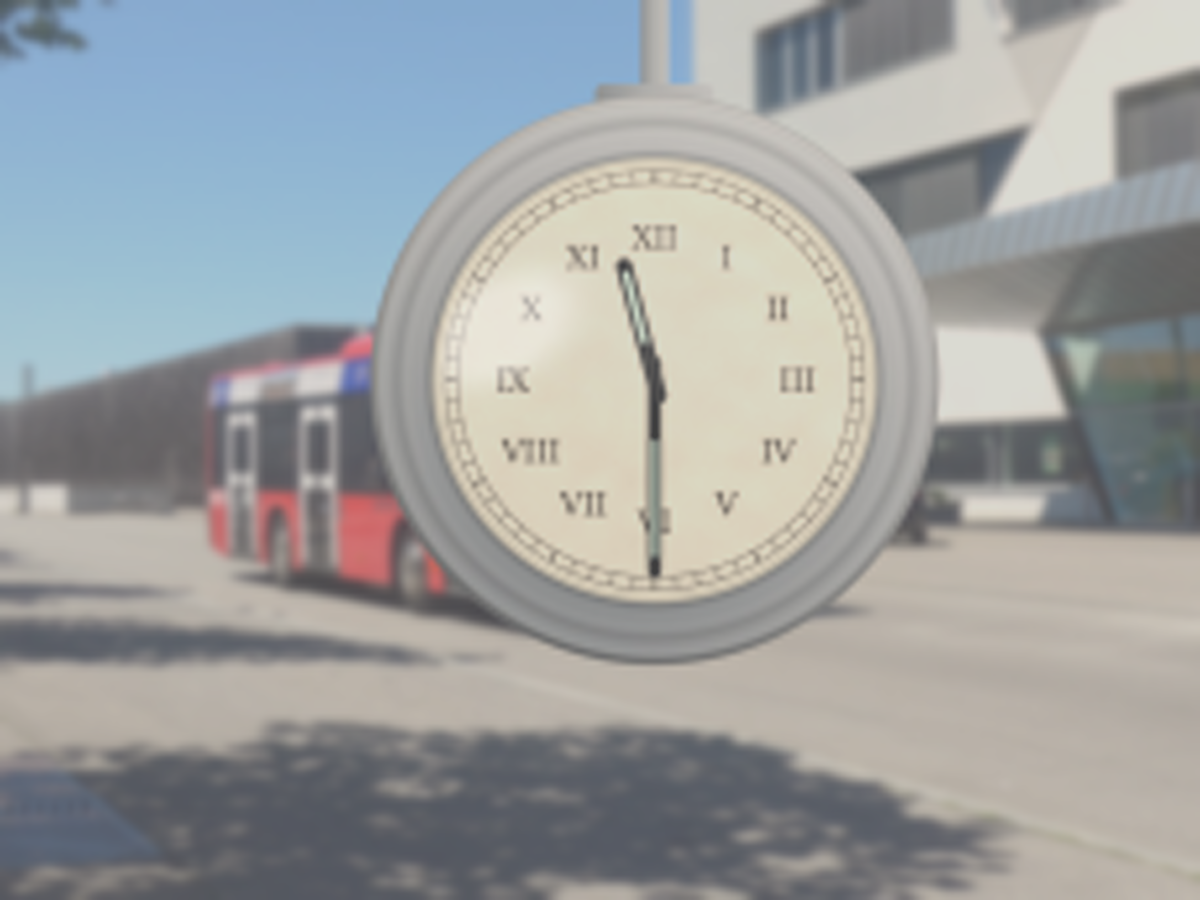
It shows **11:30**
